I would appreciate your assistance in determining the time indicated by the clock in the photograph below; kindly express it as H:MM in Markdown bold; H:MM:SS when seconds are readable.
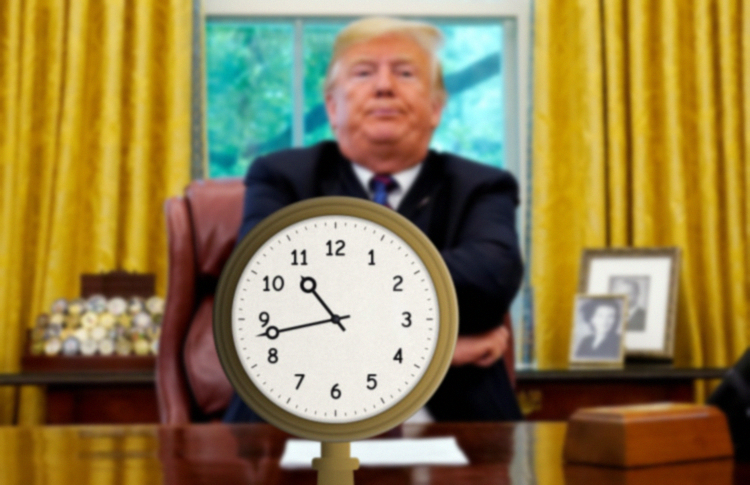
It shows **10:43**
